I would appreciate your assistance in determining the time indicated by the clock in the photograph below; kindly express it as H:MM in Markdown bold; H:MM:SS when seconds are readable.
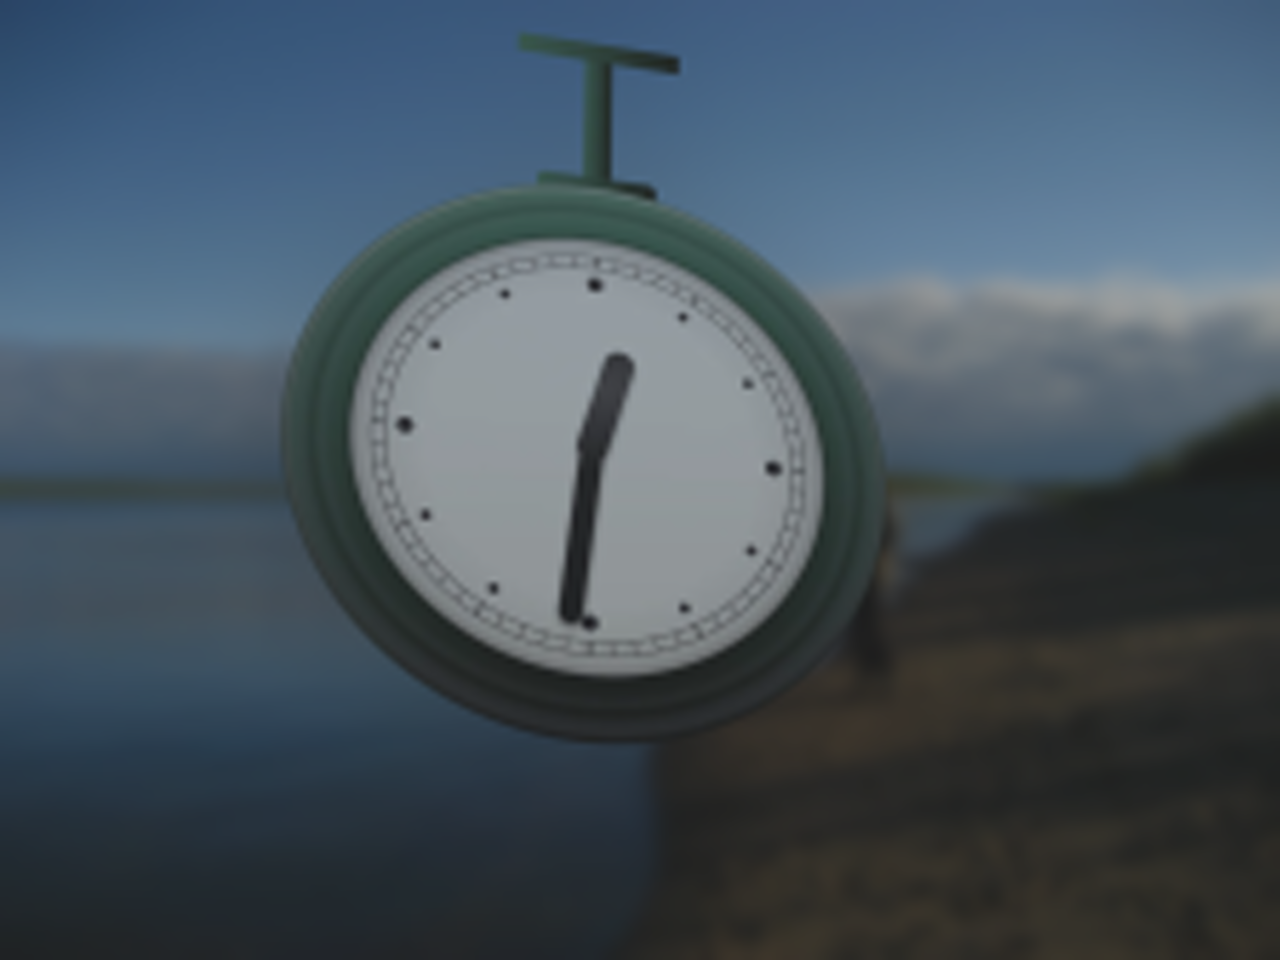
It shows **12:31**
